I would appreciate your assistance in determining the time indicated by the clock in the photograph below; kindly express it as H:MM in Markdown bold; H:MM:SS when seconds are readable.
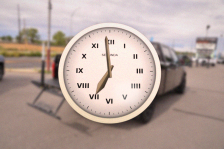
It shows **6:59**
